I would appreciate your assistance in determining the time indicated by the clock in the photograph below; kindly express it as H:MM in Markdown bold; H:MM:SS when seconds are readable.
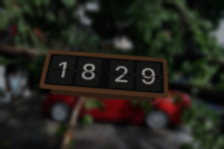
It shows **18:29**
